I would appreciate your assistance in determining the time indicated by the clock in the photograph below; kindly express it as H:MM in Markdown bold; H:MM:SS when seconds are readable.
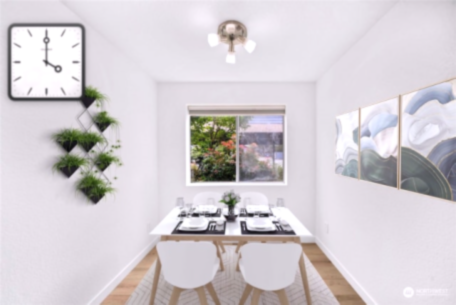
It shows **4:00**
